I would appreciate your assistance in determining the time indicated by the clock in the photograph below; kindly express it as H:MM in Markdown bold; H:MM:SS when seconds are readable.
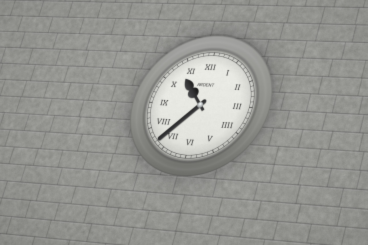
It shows **10:37**
